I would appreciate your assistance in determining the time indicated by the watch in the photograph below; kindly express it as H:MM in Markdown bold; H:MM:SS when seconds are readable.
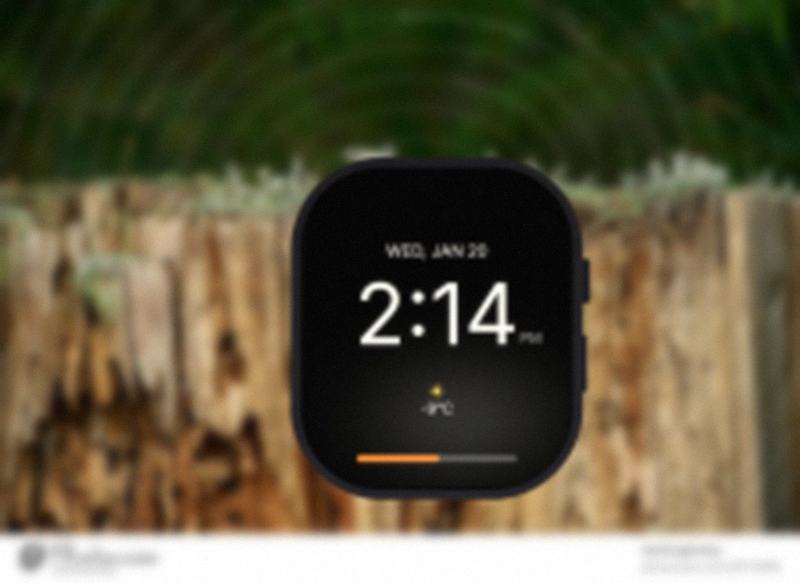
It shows **2:14**
